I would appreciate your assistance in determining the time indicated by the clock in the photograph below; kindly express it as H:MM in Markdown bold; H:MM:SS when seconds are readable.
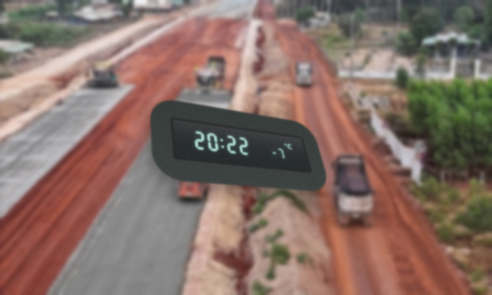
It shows **20:22**
